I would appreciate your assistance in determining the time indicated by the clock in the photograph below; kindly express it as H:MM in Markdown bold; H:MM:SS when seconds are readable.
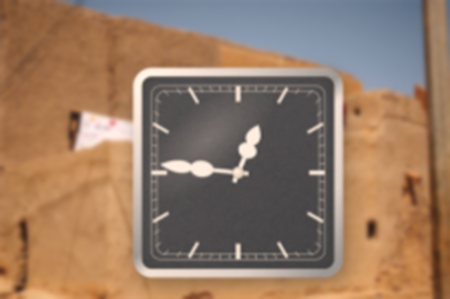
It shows **12:46**
